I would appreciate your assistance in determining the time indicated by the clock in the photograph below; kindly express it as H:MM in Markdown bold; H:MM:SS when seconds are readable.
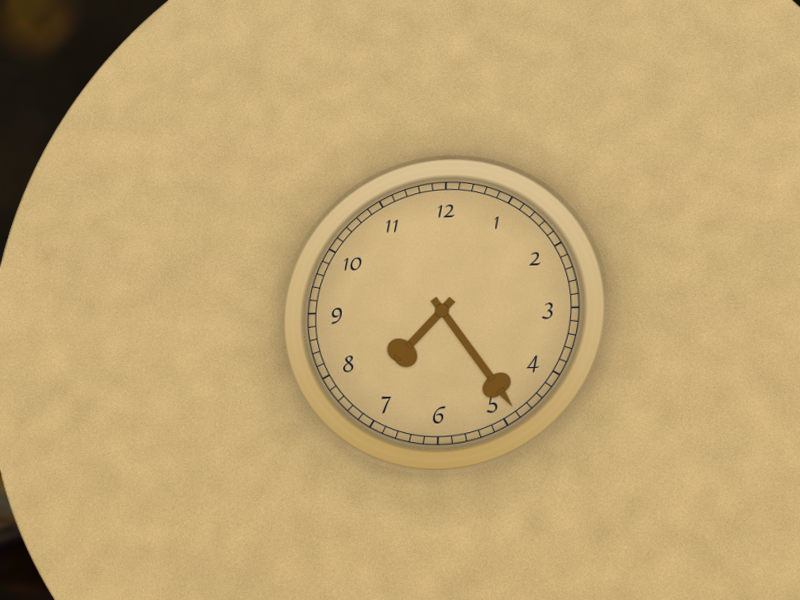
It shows **7:24**
